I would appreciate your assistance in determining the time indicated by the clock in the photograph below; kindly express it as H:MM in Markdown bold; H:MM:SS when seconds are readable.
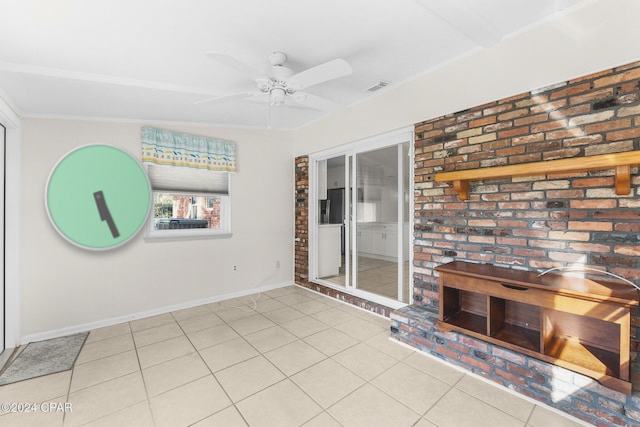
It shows **5:26**
